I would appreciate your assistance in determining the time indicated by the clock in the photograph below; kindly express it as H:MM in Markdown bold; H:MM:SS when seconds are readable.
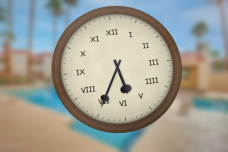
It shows **5:35**
